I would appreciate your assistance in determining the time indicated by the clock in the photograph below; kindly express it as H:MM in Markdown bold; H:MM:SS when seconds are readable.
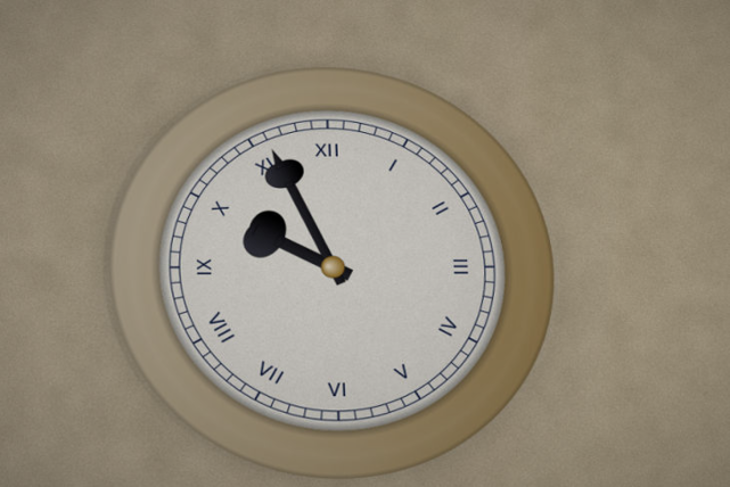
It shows **9:56**
